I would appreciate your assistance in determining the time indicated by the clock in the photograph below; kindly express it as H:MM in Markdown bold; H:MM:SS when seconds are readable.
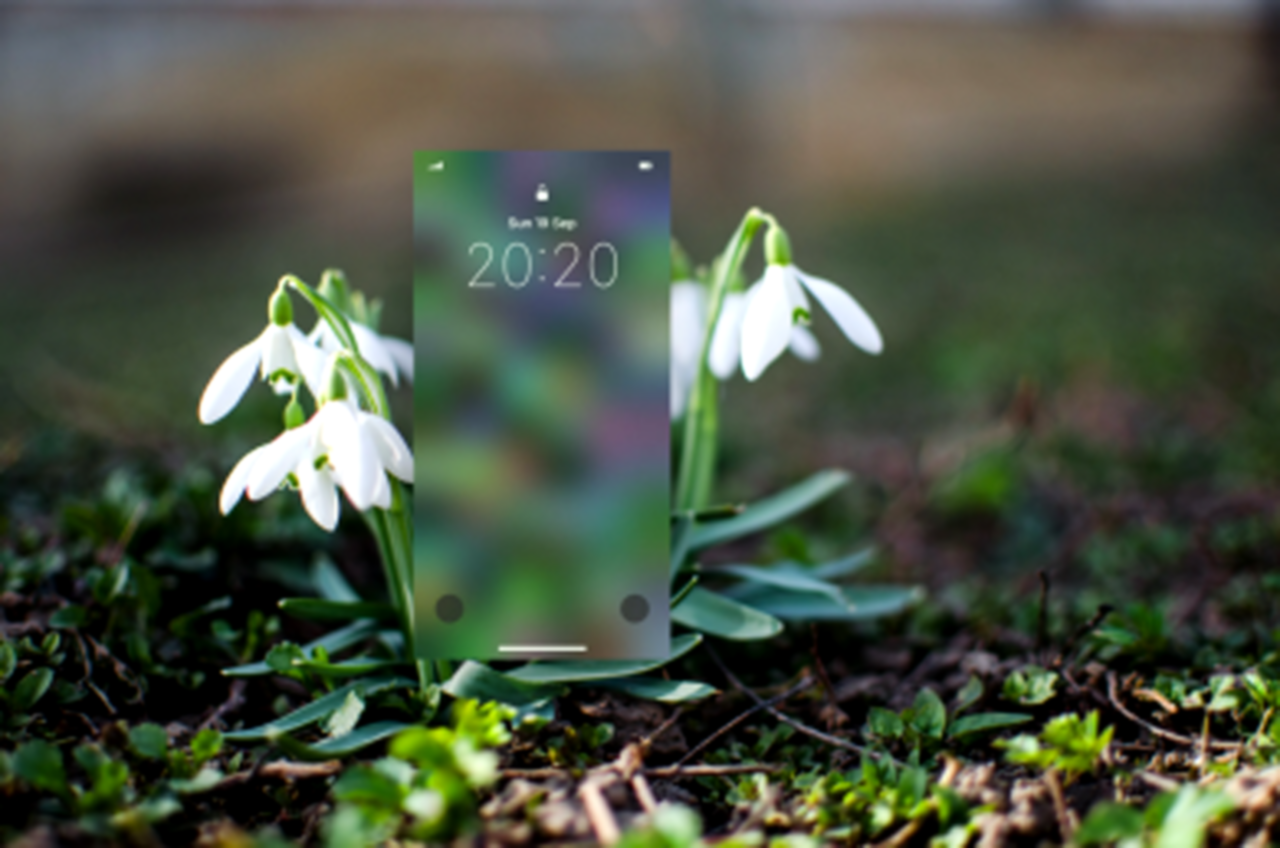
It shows **20:20**
